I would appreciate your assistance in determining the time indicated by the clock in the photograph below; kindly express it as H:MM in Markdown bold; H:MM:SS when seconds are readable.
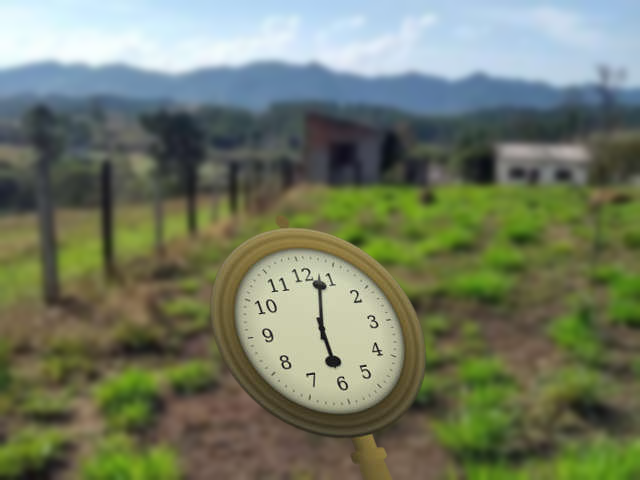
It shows **6:03**
